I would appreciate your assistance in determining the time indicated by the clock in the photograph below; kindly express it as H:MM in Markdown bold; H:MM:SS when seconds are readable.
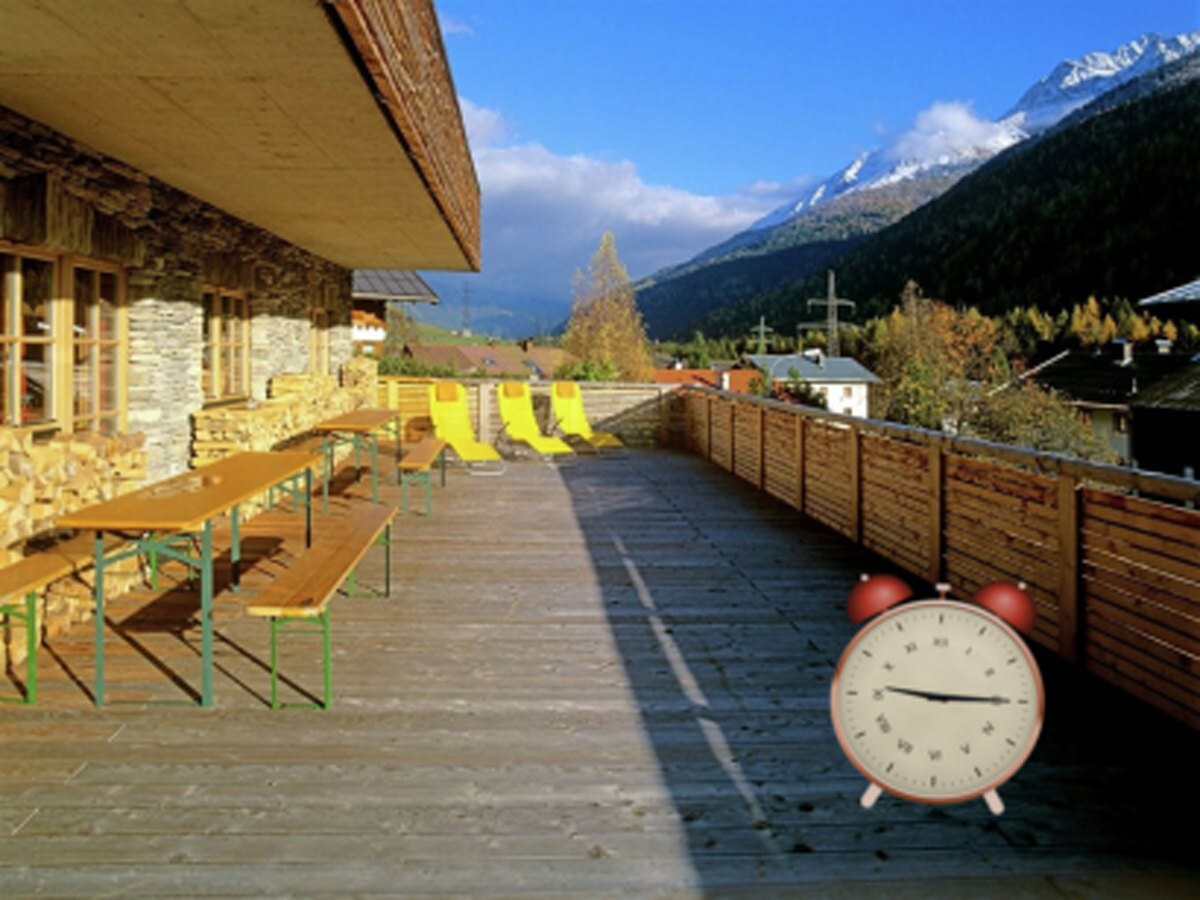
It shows **9:15**
